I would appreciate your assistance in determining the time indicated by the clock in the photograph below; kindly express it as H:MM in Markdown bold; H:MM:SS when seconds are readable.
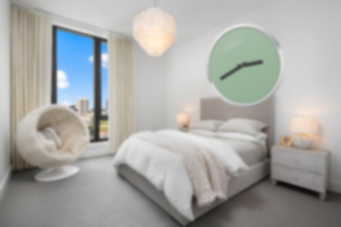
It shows **2:40**
